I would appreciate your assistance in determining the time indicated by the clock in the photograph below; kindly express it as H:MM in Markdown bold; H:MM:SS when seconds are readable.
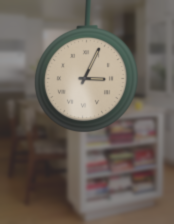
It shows **3:04**
